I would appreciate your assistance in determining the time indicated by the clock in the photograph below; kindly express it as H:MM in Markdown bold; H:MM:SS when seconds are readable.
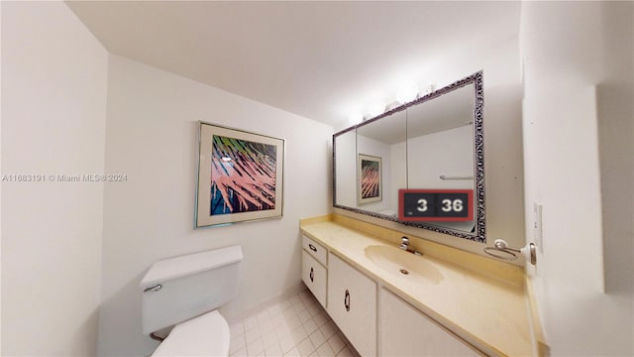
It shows **3:36**
